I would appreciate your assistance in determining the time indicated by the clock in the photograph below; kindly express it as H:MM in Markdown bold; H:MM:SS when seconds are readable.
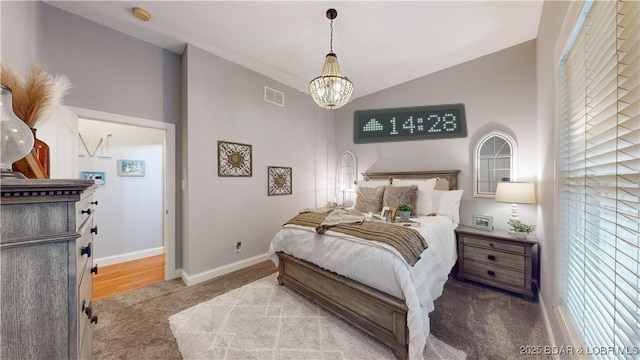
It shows **14:28**
